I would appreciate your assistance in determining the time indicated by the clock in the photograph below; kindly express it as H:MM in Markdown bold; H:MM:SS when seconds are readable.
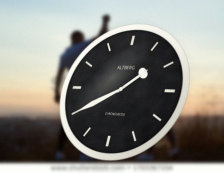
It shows **1:40**
